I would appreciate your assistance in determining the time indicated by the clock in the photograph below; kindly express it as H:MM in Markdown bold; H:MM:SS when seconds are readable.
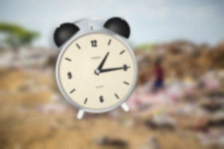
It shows **1:15**
